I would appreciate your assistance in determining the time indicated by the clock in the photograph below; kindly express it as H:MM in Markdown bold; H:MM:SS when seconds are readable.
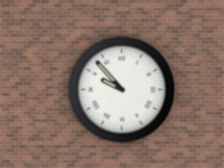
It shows **9:53**
